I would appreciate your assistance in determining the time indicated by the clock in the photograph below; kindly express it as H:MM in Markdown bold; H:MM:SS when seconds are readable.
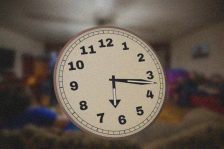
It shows **6:17**
